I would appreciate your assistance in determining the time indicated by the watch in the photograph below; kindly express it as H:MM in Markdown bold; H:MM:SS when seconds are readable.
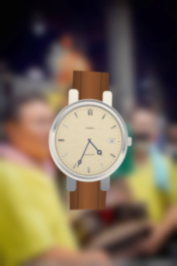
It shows **4:34**
